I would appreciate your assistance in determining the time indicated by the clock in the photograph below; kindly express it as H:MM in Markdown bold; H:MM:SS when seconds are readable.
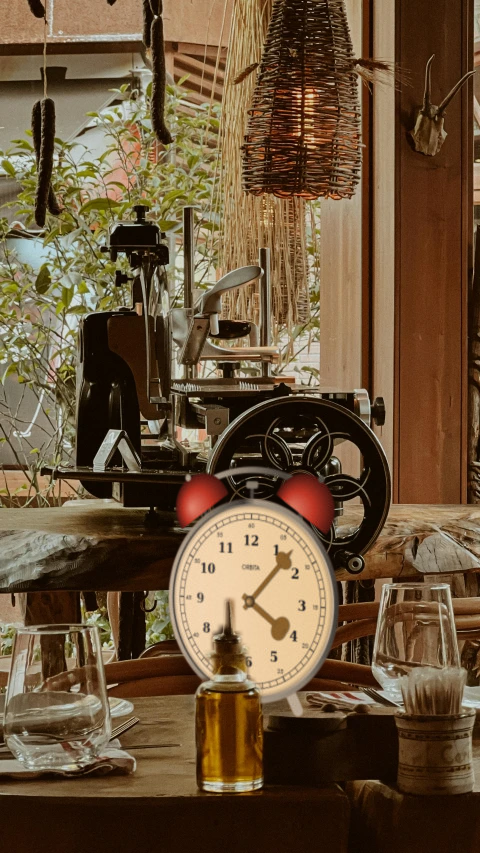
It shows **4:07**
